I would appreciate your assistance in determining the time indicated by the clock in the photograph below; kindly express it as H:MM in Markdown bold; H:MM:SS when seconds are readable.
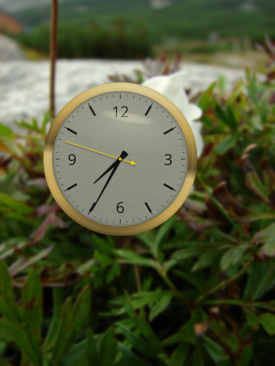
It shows **7:34:48**
